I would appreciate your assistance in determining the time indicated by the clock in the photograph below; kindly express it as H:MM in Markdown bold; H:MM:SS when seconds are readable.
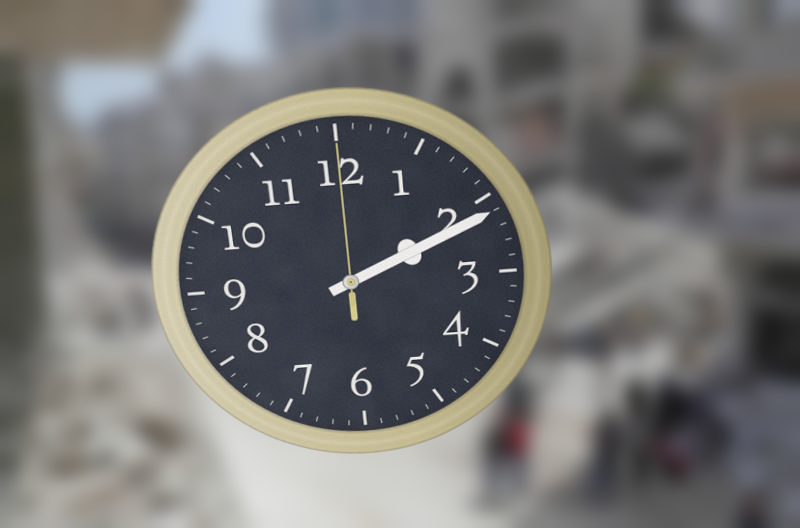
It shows **2:11:00**
